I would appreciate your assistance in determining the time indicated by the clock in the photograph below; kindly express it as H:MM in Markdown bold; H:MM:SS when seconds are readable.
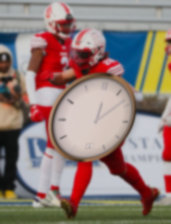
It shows **12:08**
